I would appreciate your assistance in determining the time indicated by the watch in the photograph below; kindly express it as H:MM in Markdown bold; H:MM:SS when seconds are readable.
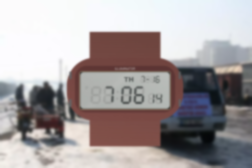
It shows **7:06:14**
